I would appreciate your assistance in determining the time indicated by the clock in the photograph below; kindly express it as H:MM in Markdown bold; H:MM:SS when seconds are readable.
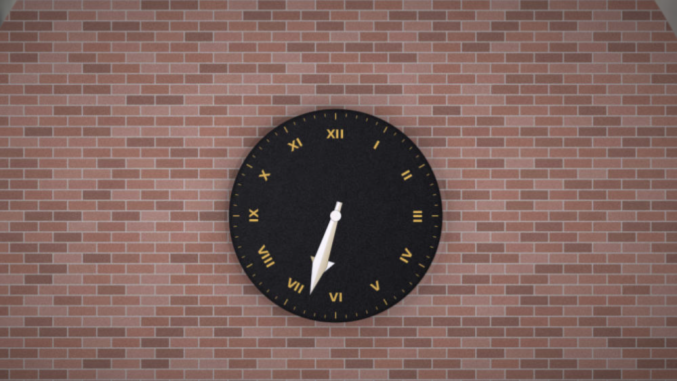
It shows **6:33**
